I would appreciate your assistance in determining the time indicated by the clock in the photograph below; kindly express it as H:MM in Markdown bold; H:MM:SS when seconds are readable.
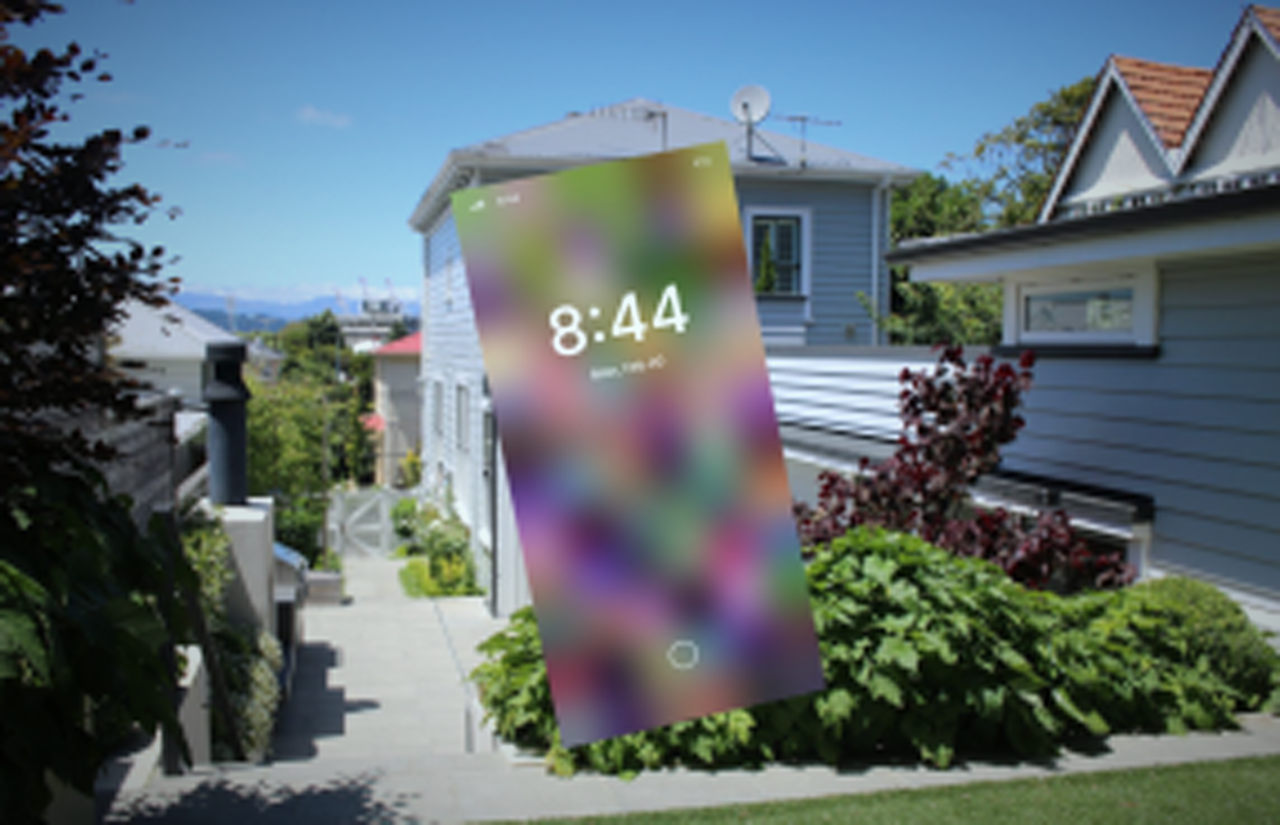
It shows **8:44**
